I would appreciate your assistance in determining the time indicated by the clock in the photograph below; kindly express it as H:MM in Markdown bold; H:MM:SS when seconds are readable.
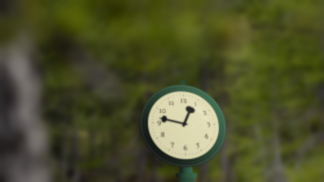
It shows **12:47**
